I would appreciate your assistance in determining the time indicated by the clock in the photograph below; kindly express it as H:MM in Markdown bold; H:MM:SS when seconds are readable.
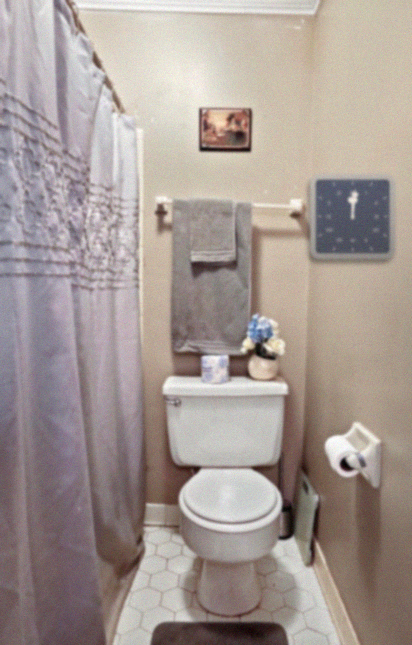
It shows **12:01**
